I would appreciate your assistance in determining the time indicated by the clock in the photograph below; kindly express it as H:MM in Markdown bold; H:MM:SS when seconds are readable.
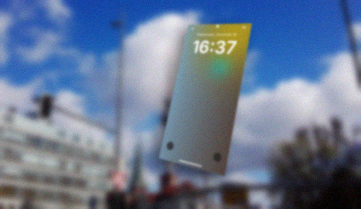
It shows **16:37**
